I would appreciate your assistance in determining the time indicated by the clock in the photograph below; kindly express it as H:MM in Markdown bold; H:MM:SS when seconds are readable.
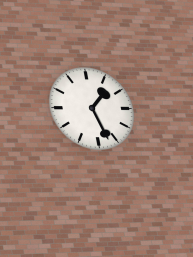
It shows **1:27**
